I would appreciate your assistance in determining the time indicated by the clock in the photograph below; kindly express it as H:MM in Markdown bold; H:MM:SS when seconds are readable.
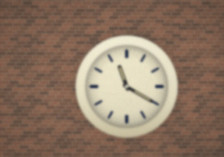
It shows **11:20**
